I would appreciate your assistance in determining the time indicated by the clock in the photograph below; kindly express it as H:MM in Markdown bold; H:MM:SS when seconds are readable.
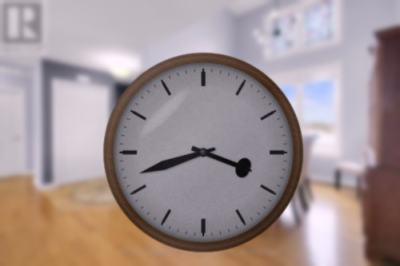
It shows **3:42**
